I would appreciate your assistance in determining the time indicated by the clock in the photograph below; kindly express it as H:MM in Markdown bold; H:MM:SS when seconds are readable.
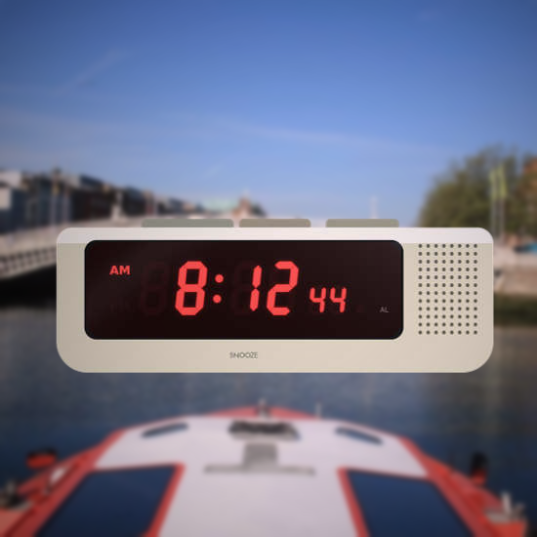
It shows **8:12:44**
